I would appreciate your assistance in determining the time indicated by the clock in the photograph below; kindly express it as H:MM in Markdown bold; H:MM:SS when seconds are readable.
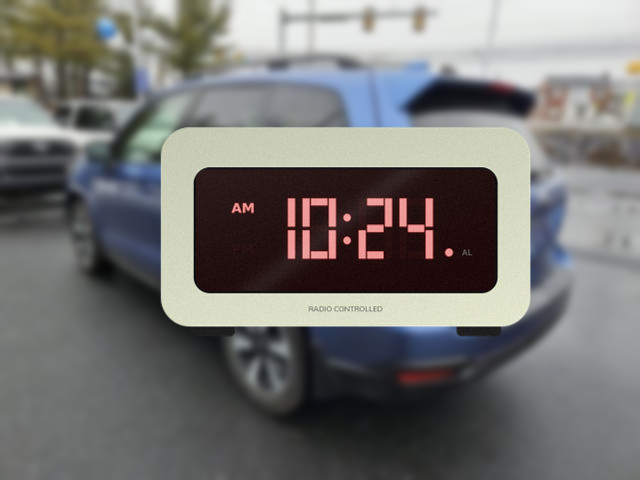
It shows **10:24**
